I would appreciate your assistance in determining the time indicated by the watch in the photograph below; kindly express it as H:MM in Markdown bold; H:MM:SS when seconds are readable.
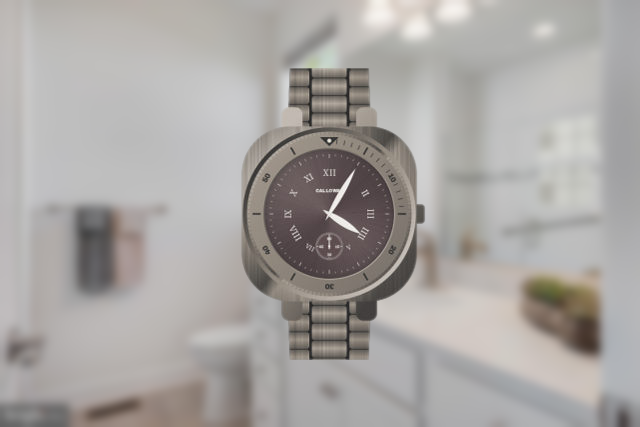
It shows **4:05**
